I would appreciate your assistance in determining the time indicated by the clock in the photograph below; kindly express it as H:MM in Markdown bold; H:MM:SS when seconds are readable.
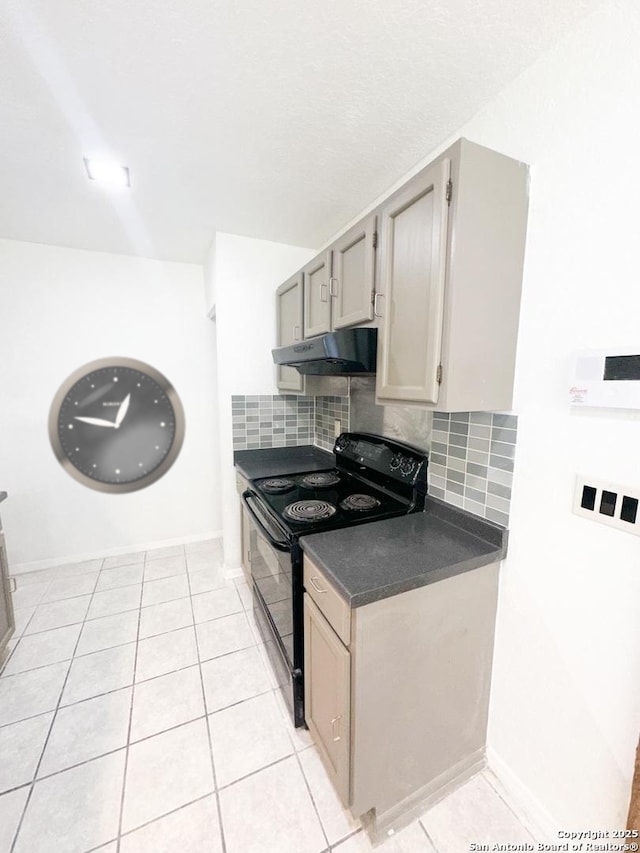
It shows **12:47**
